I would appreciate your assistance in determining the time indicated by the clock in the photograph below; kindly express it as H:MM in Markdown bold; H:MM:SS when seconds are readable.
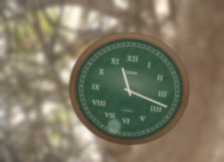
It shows **11:18**
